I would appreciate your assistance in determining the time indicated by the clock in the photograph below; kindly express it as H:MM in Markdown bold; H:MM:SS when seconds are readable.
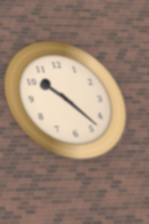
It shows **10:23**
